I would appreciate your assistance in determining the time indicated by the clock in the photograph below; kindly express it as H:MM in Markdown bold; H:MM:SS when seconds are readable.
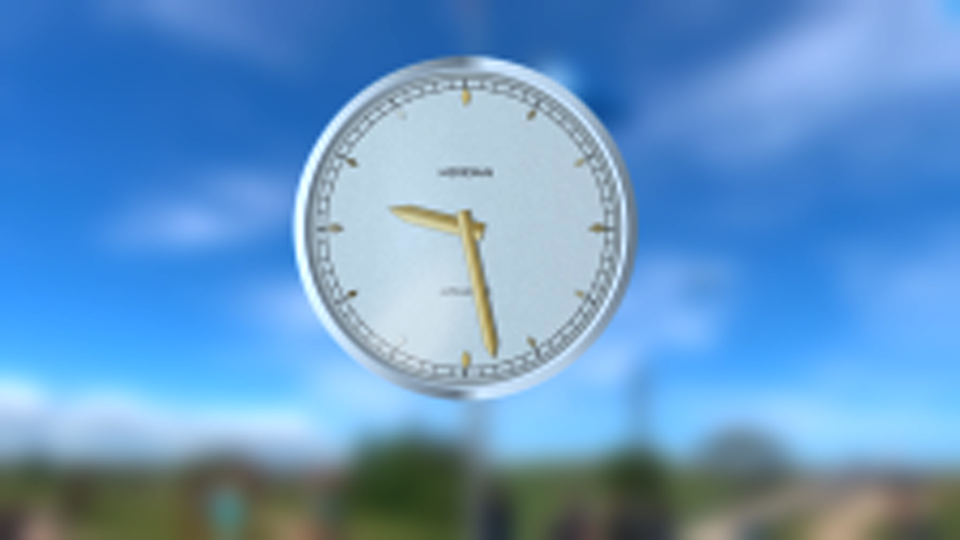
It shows **9:28**
